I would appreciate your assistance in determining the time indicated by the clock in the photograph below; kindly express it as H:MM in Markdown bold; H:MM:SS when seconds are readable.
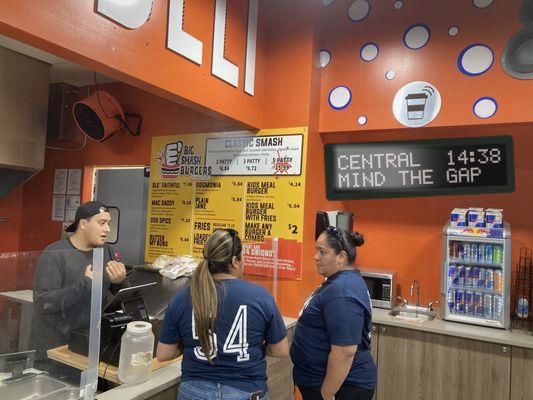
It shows **14:38**
